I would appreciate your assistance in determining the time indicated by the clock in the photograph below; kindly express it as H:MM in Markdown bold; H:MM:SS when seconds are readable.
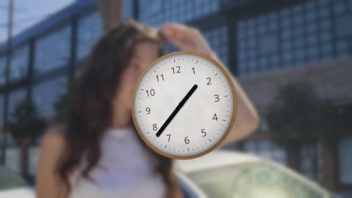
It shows **1:38**
